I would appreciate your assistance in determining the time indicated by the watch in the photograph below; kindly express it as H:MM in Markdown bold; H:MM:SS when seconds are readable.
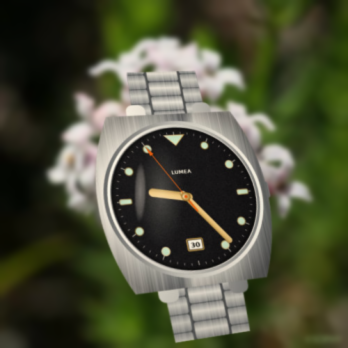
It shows **9:23:55**
